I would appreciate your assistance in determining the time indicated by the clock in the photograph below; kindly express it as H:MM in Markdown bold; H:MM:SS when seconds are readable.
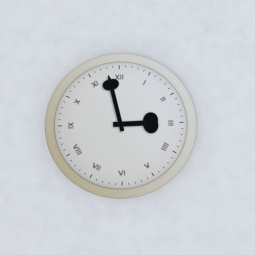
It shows **2:58**
